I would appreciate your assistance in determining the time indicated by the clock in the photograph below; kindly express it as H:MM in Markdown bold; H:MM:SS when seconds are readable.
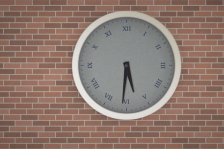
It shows **5:31**
